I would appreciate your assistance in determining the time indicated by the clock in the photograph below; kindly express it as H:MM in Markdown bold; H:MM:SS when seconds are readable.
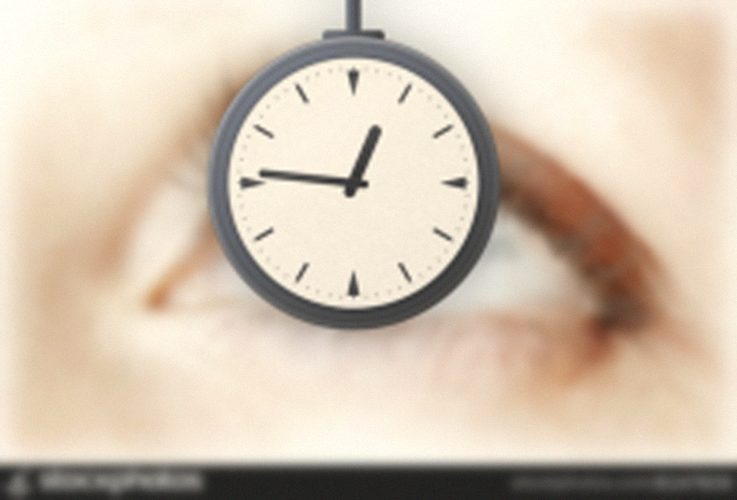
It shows **12:46**
